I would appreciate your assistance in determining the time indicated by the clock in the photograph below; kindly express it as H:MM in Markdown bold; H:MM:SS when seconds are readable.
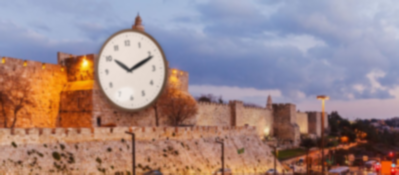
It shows **10:11**
